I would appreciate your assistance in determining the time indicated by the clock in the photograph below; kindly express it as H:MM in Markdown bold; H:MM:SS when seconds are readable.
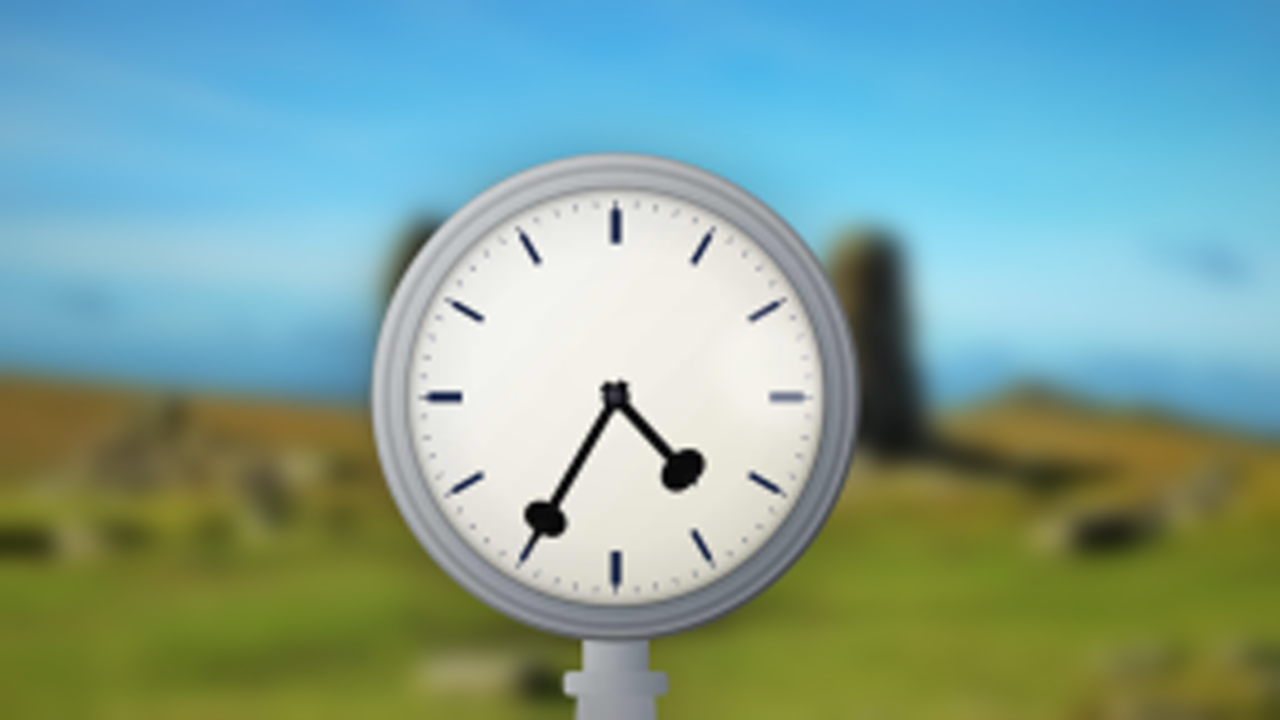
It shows **4:35**
